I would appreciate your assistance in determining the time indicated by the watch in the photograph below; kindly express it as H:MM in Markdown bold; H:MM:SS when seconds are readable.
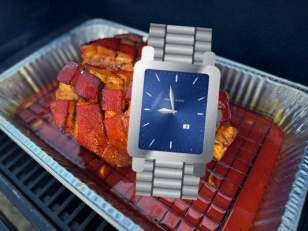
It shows **8:58**
